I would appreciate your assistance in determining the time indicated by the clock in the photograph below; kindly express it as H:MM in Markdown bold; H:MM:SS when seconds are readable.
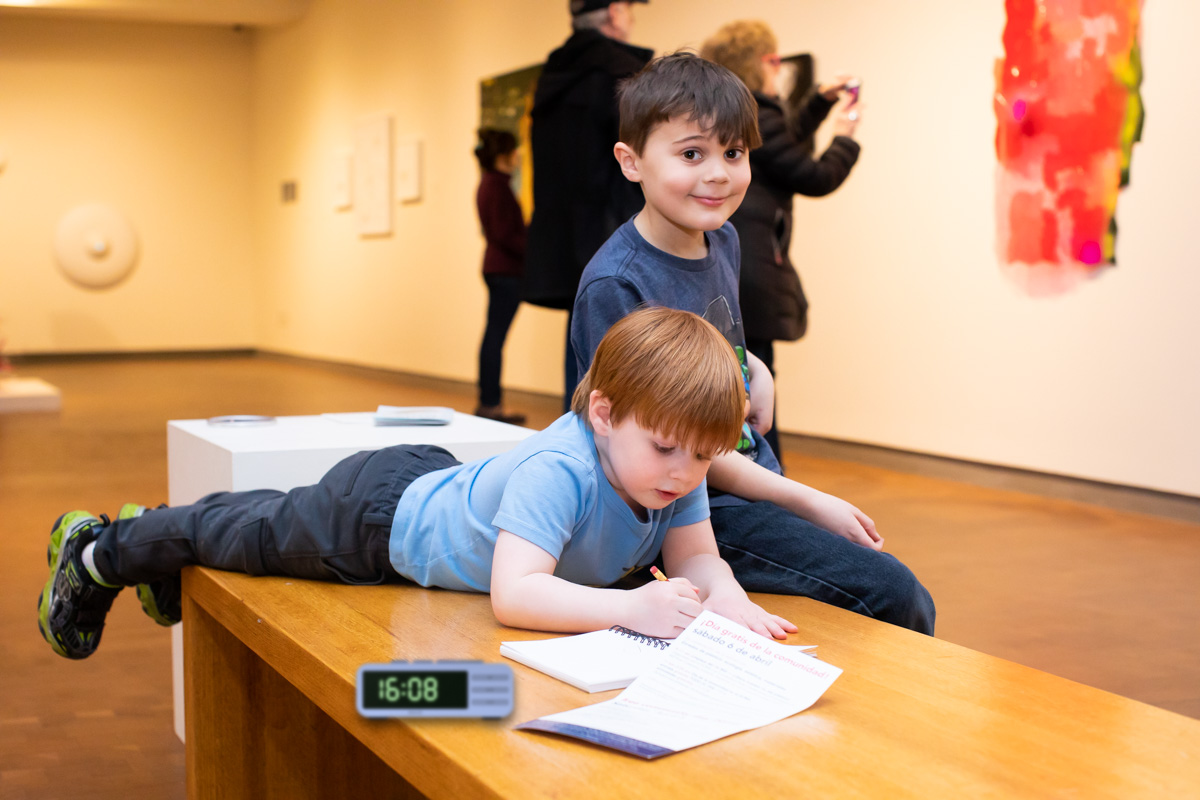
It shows **16:08**
